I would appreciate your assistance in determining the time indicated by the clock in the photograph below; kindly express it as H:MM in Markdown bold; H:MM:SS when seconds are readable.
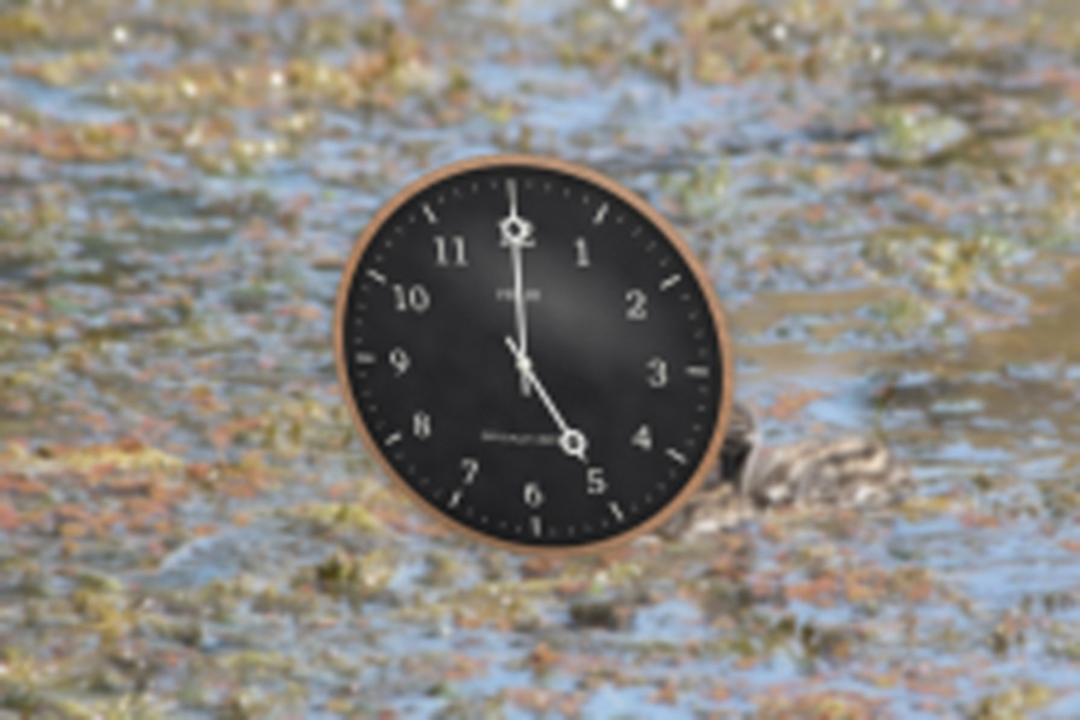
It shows **5:00**
